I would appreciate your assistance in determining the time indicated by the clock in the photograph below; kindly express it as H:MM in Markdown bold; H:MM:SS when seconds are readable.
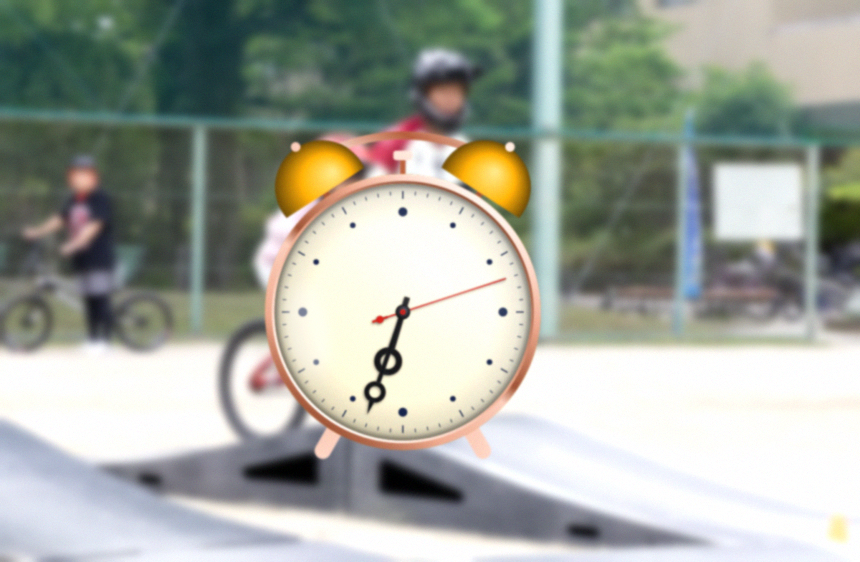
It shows **6:33:12**
